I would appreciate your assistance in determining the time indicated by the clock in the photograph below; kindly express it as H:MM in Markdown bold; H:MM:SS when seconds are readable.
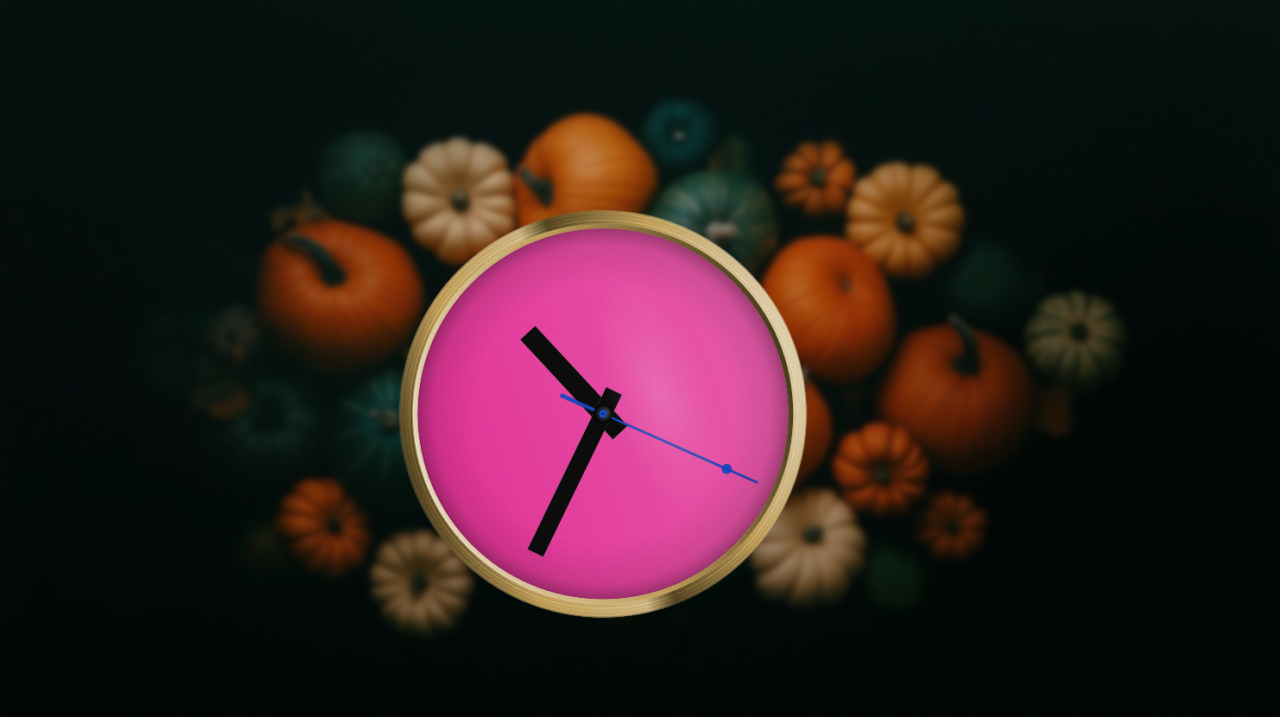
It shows **10:34:19**
